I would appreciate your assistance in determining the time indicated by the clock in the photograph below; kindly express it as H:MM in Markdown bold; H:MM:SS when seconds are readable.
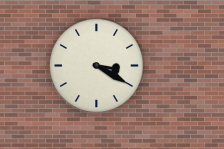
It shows **3:20**
